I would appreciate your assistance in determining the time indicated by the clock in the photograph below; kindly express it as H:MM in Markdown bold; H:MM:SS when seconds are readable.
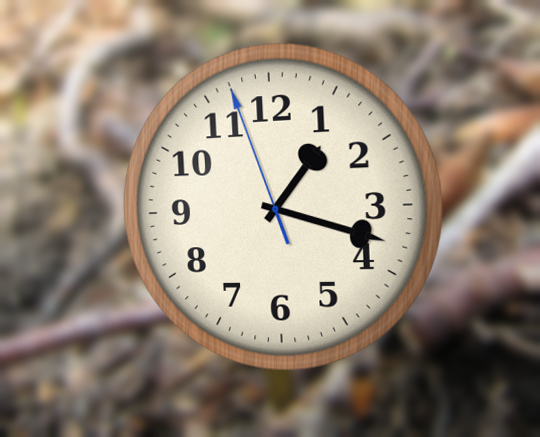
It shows **1:17:57**
